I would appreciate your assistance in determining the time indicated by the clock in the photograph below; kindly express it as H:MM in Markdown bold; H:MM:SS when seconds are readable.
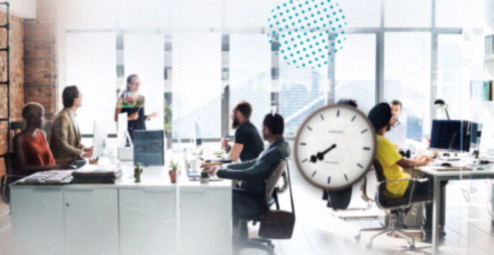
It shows **7:39**
